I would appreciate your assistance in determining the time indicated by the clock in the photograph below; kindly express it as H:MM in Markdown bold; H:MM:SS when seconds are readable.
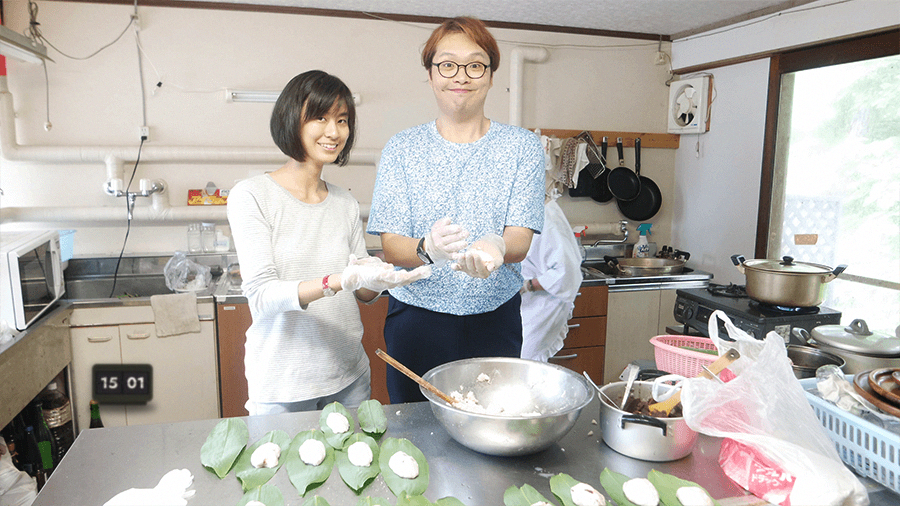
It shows **15:01**
